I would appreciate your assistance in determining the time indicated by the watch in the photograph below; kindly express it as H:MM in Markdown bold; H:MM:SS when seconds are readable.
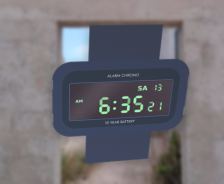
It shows **6:35:21**
